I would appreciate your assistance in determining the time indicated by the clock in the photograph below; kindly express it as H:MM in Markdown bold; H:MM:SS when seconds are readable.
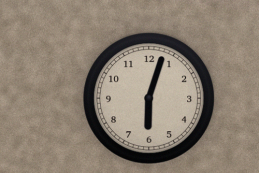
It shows **6:03**
